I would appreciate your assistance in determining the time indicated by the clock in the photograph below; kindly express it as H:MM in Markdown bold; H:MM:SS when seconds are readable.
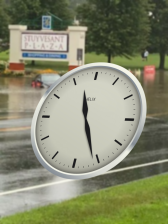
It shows **11:26**
